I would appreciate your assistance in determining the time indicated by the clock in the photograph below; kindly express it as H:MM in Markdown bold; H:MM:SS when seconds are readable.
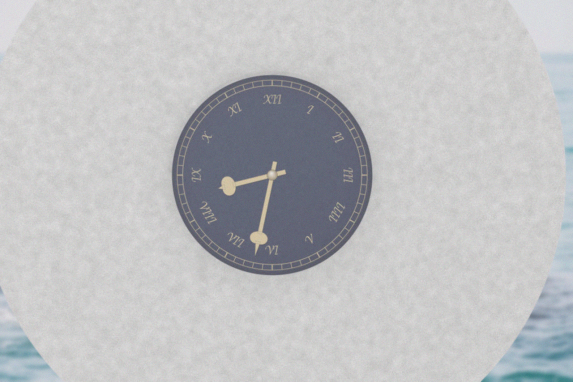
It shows **8:32**
